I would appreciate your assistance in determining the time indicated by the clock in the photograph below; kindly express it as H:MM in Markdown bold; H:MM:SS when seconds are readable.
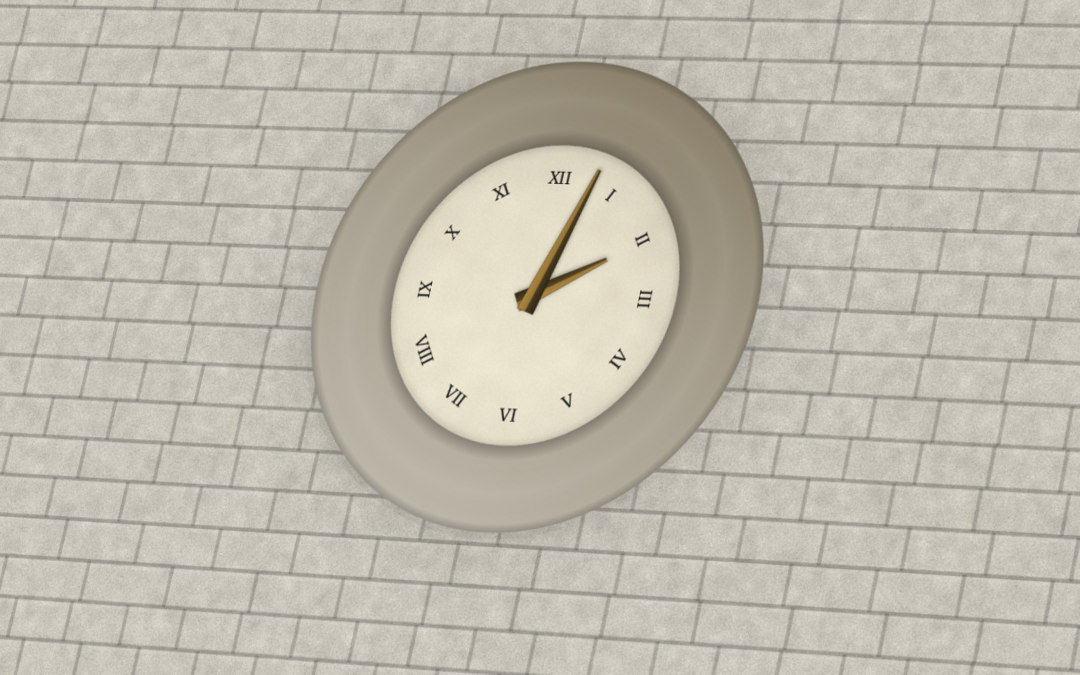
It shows **2:03**
